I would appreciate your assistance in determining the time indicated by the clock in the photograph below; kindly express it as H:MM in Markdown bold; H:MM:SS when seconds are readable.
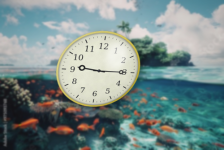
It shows **9:15**
